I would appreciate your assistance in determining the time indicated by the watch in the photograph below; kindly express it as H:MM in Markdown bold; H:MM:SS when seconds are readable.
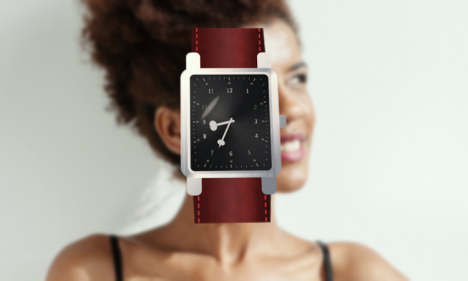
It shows **8:34**
